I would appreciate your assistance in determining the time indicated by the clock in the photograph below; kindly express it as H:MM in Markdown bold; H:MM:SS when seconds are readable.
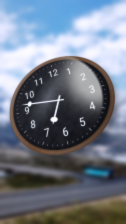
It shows **6:47**
